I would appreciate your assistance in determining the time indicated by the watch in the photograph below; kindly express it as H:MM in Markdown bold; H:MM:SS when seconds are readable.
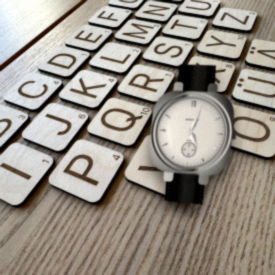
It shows **5:03**
